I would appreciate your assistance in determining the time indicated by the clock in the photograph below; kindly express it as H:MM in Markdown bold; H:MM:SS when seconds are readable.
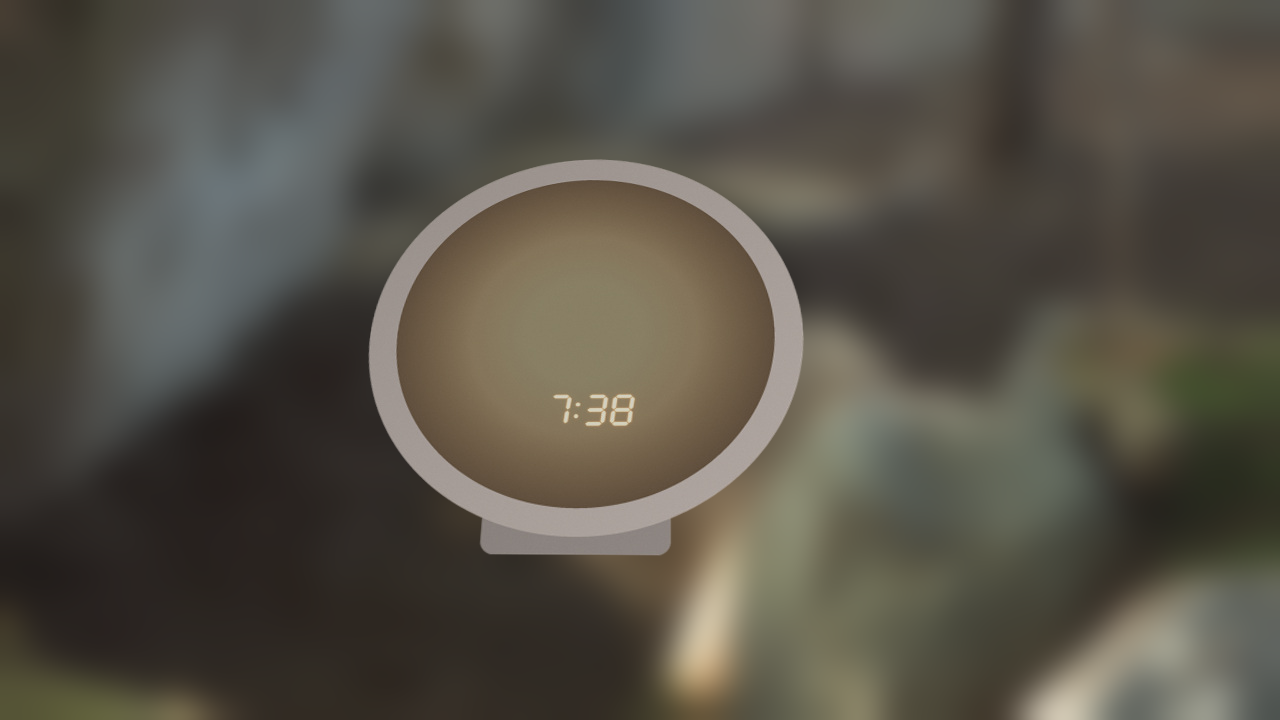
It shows **7:38**
